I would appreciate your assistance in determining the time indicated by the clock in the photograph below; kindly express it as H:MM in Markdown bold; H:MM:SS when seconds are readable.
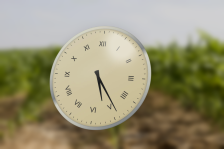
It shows **5:24**
